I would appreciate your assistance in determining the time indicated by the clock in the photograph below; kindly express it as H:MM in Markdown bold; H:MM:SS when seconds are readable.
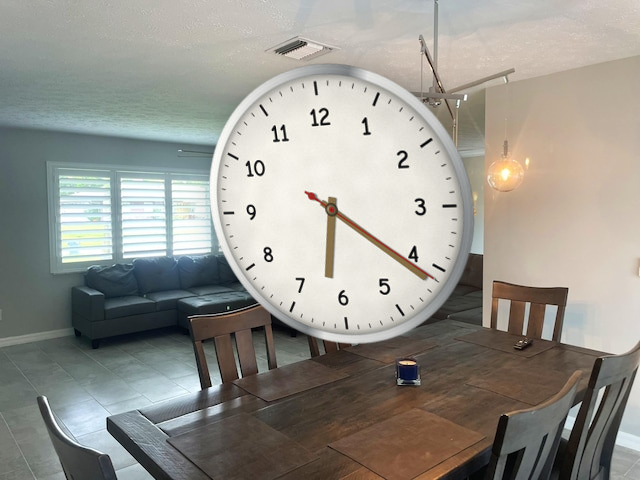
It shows **6:21:21**
